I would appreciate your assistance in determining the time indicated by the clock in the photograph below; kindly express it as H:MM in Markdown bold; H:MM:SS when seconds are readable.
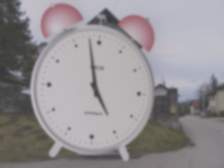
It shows **4:58**
